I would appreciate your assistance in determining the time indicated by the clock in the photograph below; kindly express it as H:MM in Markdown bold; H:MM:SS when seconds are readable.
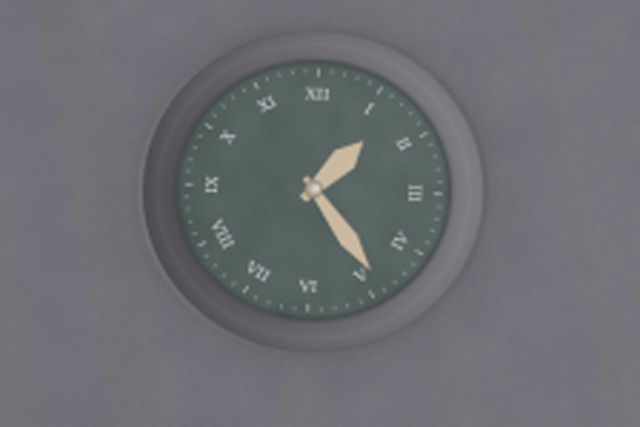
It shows **1:24**
